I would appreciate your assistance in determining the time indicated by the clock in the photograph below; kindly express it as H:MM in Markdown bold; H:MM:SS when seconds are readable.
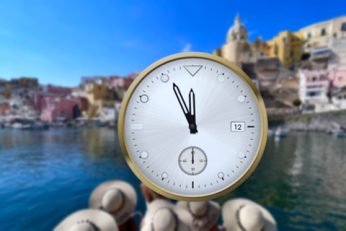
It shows **11:56**
